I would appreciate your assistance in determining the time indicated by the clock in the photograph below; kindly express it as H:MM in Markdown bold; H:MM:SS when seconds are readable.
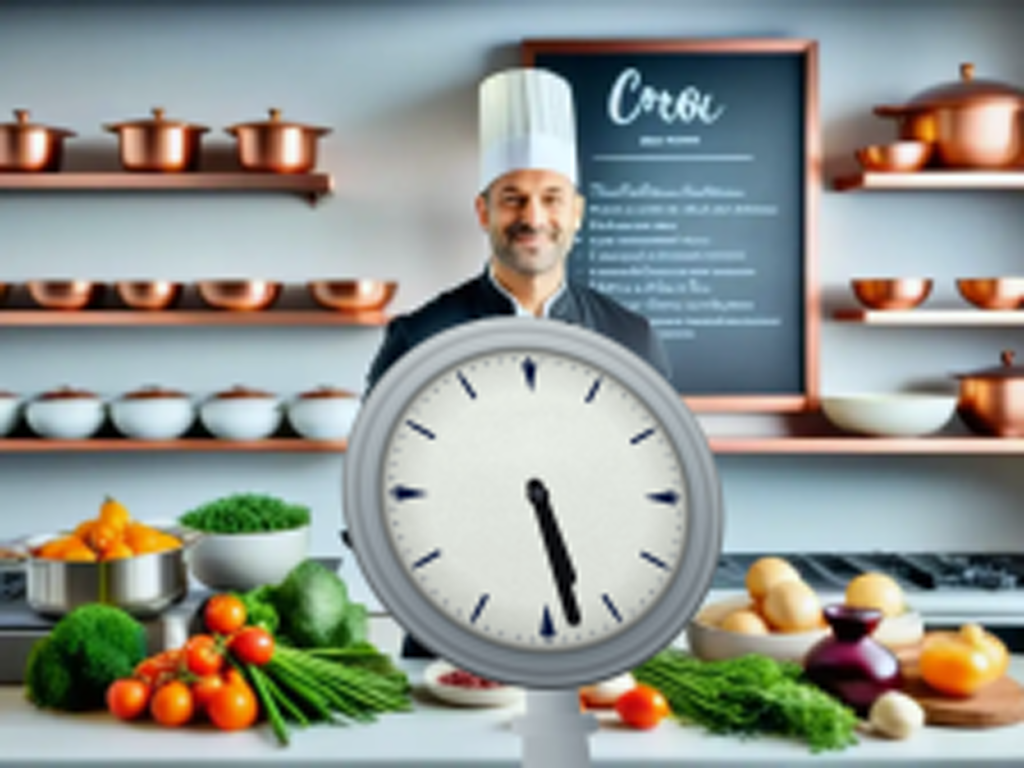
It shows **5:28**
